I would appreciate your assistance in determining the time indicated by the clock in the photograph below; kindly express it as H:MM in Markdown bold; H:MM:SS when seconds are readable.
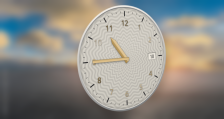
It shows **10:45**
